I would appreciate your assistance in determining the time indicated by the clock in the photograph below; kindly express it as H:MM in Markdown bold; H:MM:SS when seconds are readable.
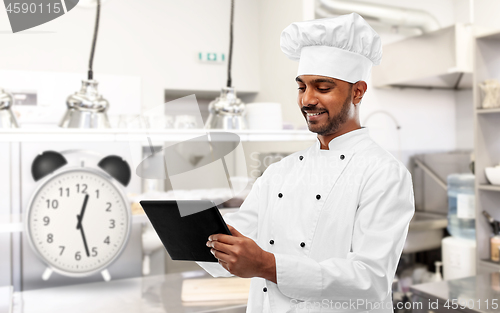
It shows **12:27**
